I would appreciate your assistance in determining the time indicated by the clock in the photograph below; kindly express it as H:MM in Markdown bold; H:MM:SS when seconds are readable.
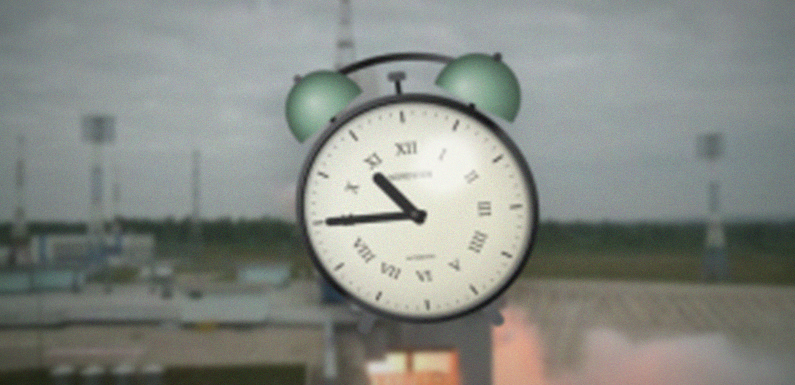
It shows **10:45**
